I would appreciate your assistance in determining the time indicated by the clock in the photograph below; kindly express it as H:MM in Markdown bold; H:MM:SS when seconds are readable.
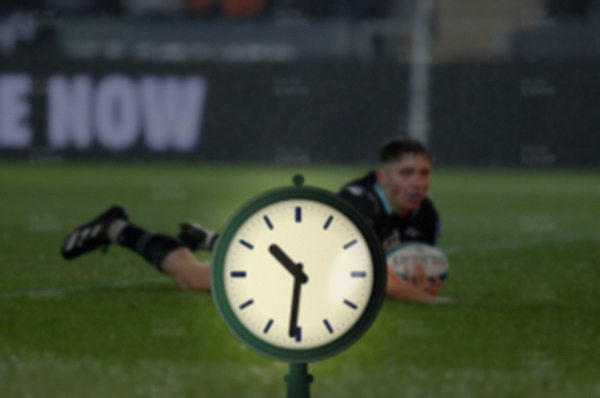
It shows **10:31**
